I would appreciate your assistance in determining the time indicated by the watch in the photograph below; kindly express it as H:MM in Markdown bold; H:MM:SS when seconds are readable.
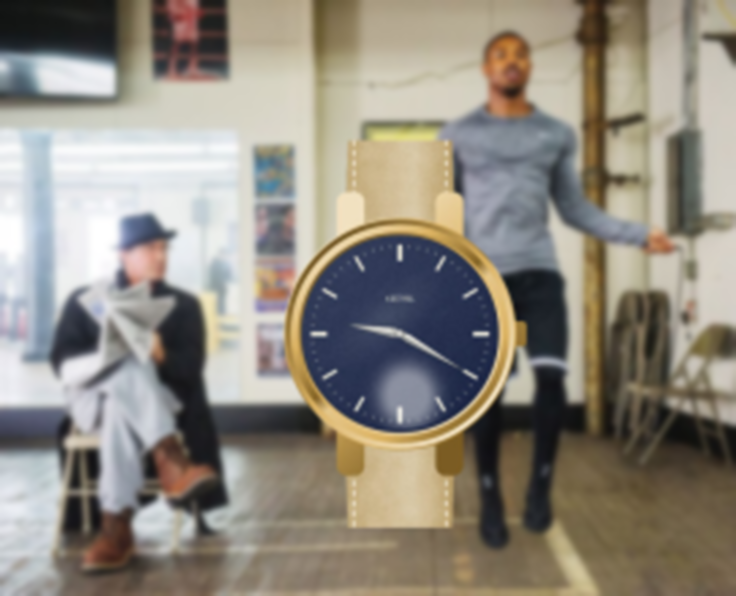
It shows **9:20**
